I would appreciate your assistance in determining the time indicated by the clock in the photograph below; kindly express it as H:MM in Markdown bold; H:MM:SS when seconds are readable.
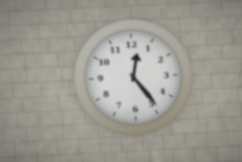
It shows **12:24**
